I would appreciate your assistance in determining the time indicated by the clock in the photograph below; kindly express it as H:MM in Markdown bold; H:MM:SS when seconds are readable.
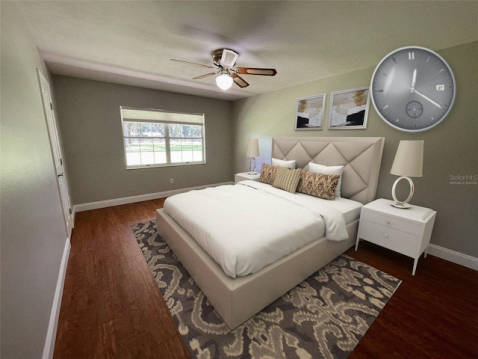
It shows **12:21**
